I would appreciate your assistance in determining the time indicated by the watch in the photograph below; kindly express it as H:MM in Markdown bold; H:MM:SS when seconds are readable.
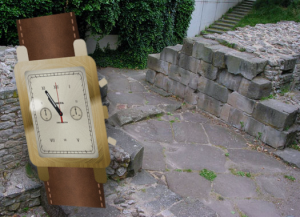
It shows **10:55**
